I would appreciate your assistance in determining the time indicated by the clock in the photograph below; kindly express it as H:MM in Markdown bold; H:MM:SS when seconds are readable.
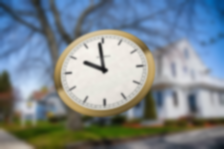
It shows **9:59**
